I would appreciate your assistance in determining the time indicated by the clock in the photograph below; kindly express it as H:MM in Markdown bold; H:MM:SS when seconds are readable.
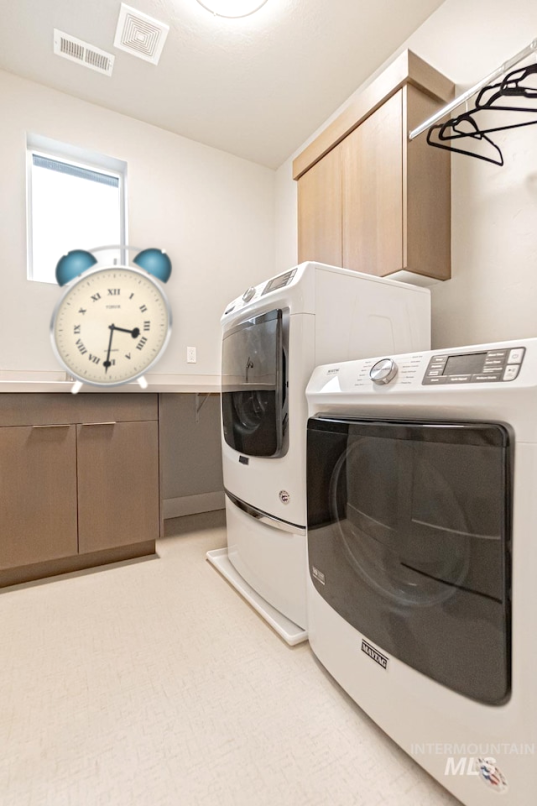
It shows **3:31**
